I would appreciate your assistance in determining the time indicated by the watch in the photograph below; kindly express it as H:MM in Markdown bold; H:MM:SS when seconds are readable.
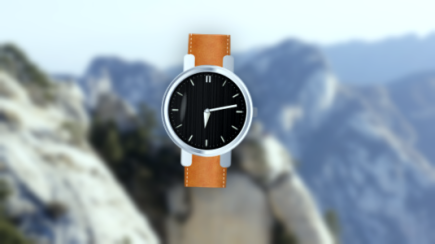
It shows **6:13**
